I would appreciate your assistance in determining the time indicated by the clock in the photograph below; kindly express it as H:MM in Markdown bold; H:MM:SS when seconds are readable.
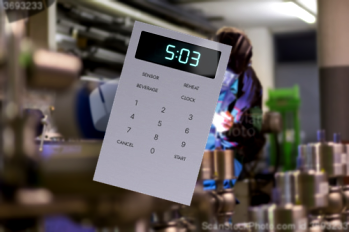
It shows **5:03**
